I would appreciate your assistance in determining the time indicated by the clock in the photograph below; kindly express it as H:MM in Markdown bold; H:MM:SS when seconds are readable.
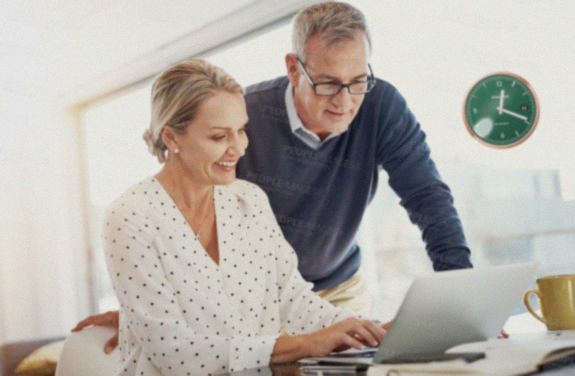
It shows **12:19**
